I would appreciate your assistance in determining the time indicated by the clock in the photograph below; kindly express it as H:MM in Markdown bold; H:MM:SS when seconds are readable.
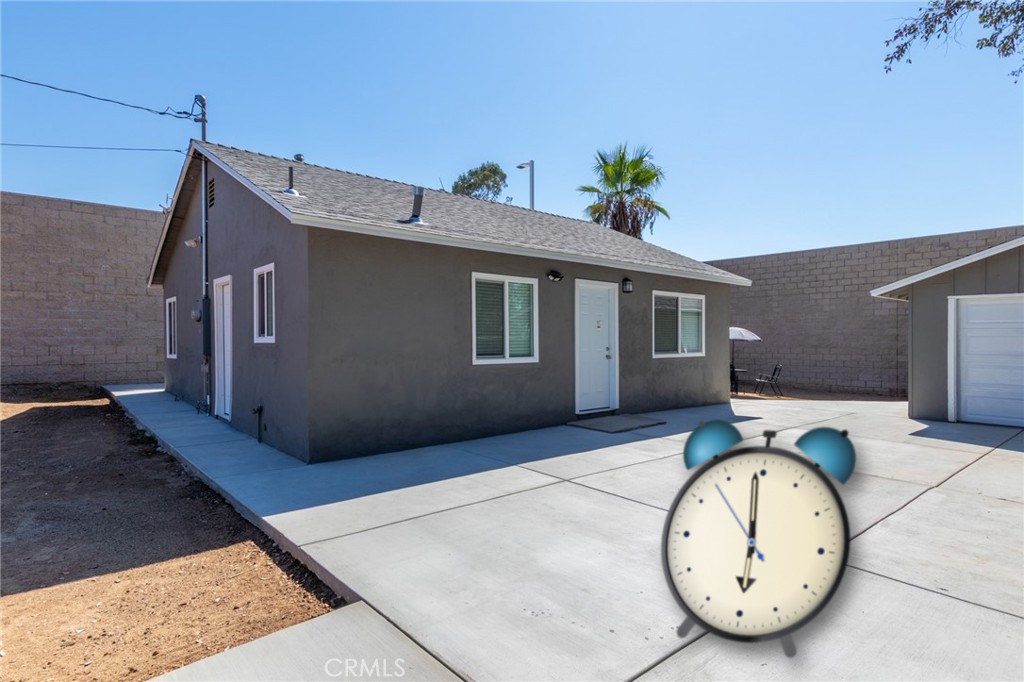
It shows **5:58:53**
